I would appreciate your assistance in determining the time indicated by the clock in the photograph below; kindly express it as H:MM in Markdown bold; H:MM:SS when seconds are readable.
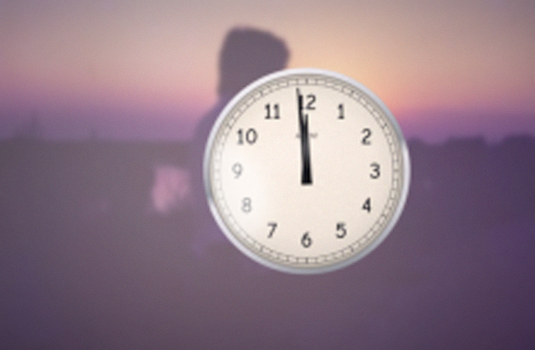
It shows **11:59**
